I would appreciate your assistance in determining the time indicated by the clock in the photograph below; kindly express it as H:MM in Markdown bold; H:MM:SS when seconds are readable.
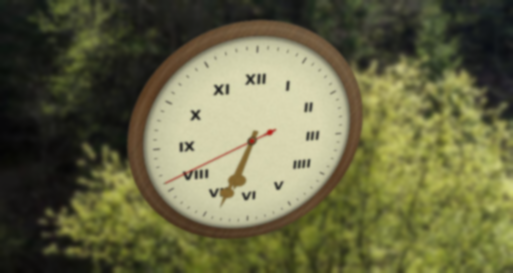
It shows **6:33:41**
